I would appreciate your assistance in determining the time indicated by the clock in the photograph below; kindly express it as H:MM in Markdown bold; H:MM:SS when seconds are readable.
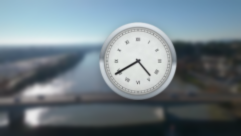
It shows **4:40**
